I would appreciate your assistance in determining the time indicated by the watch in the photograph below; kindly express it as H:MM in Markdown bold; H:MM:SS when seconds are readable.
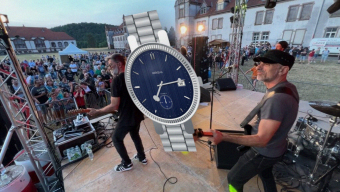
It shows **7:14**
